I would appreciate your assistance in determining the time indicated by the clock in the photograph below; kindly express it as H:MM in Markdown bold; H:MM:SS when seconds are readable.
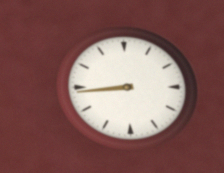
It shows **8:44**
